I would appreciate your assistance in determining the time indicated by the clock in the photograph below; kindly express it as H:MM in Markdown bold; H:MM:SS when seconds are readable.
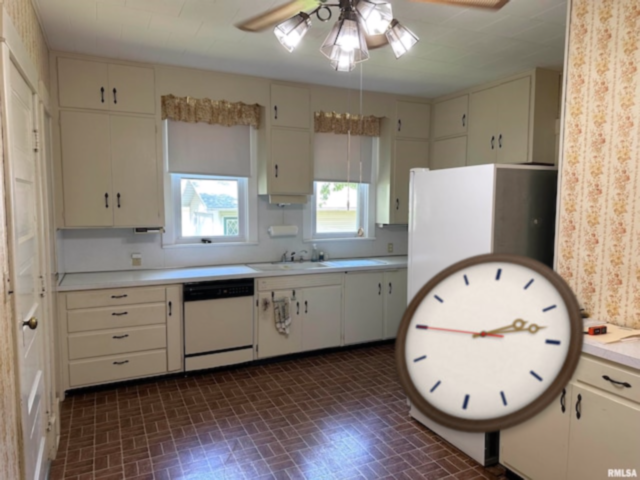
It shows **2:12:45**
